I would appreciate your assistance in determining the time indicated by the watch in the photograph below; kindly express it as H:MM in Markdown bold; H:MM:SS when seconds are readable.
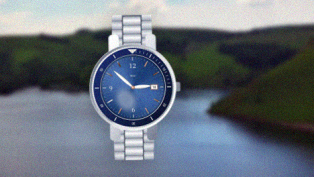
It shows **2:52**
